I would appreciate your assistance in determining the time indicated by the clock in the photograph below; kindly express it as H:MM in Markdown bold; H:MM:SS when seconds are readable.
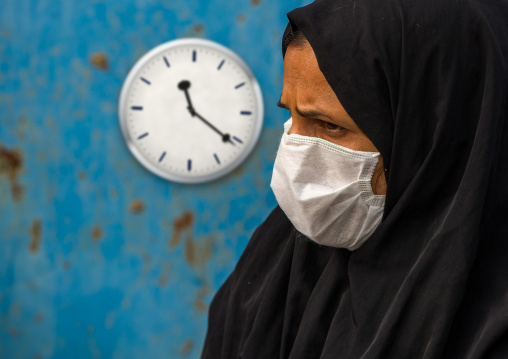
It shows **11:21**
